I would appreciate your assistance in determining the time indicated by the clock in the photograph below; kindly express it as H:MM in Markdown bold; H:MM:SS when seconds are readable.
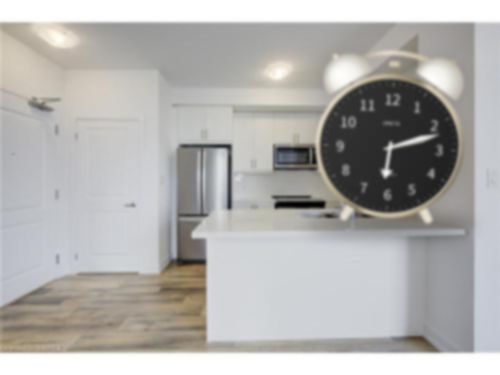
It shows **6:12**
